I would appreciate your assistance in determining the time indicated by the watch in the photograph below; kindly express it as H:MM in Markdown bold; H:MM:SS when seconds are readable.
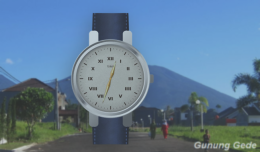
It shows **12:33**
